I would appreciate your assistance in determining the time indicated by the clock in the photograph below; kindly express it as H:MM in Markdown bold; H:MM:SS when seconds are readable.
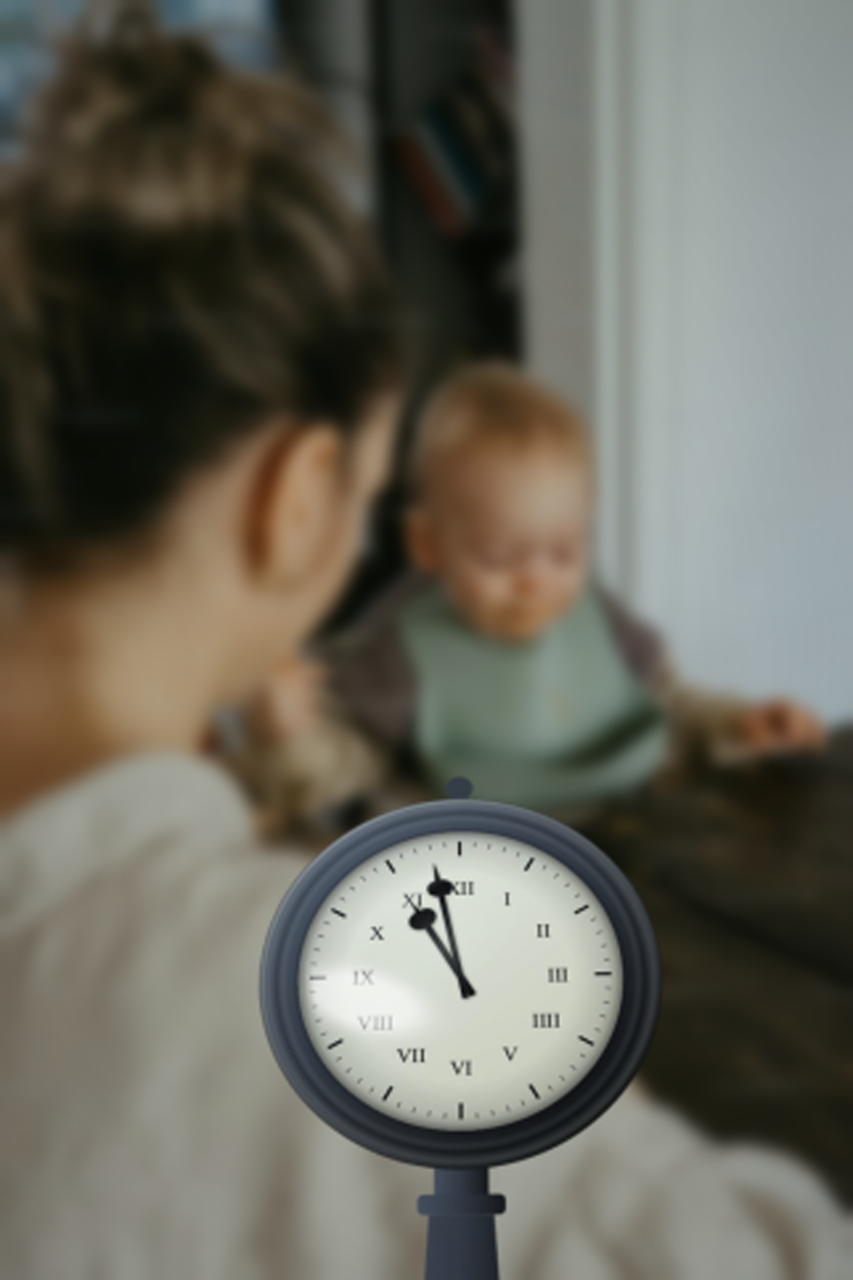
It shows **10:58**
